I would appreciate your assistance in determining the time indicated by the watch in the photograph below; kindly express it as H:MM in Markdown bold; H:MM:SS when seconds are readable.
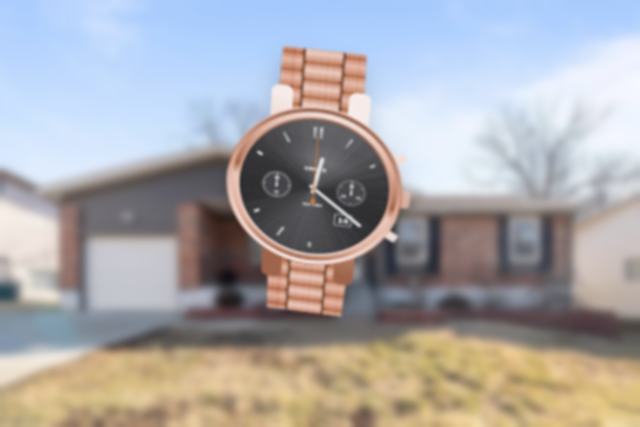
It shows **12:21**
